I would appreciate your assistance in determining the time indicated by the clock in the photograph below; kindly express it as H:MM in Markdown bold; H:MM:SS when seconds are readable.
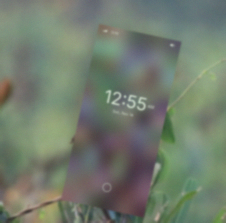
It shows **12:55**
